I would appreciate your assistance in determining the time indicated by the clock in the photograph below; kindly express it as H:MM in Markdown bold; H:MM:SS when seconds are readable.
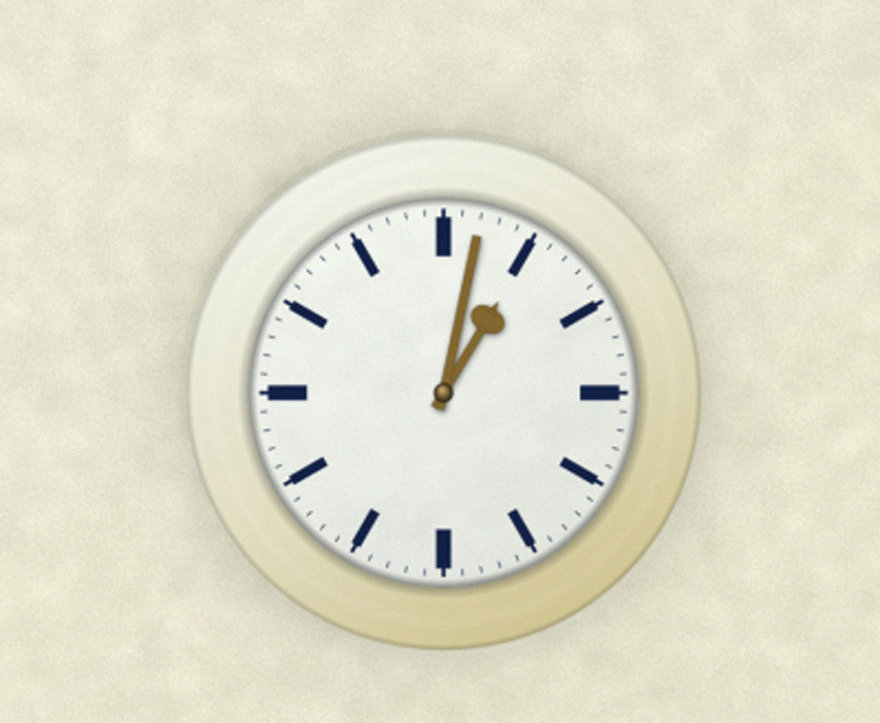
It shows **1:02**
